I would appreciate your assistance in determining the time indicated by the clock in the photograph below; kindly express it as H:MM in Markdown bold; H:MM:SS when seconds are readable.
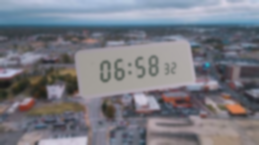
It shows **6:58:32**
